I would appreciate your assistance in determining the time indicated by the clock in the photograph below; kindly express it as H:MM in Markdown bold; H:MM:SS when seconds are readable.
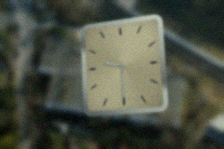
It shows **9:30**
